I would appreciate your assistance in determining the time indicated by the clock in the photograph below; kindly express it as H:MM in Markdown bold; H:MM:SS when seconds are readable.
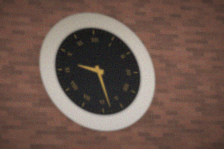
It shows **9:28**
